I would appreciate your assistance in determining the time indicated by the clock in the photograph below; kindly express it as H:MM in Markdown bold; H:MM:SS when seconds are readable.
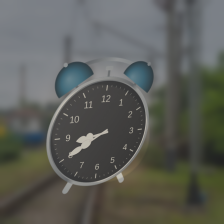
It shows **8:40**
